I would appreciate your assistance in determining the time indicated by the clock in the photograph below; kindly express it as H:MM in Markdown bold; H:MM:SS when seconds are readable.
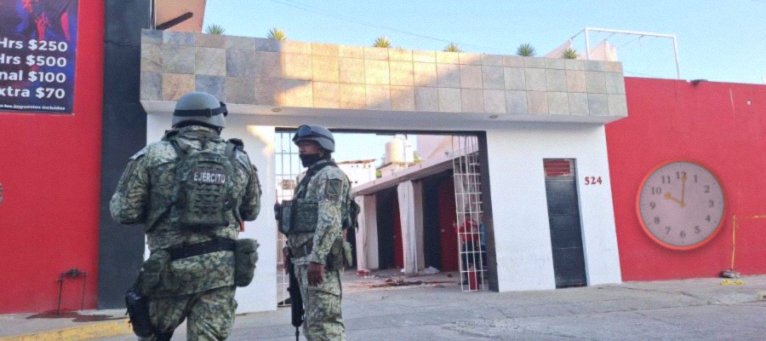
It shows **10:01**
